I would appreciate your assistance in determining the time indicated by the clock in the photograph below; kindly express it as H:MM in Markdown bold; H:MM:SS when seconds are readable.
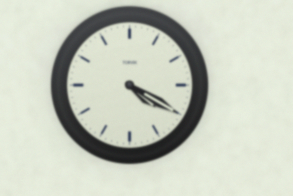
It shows **4:20**
